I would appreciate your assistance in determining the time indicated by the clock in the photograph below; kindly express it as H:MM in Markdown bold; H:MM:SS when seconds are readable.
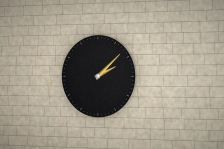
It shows **2:08**
